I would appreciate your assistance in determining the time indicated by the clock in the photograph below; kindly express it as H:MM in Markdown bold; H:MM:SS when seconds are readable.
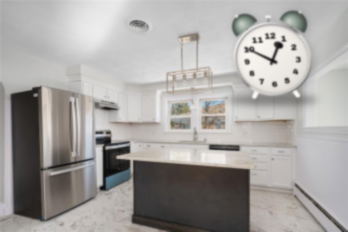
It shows **12:50**
